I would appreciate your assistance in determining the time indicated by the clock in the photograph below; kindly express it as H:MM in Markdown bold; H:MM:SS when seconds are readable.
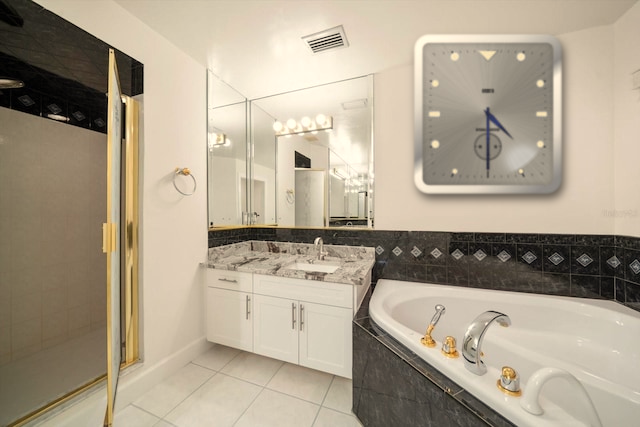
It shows **4:30**
